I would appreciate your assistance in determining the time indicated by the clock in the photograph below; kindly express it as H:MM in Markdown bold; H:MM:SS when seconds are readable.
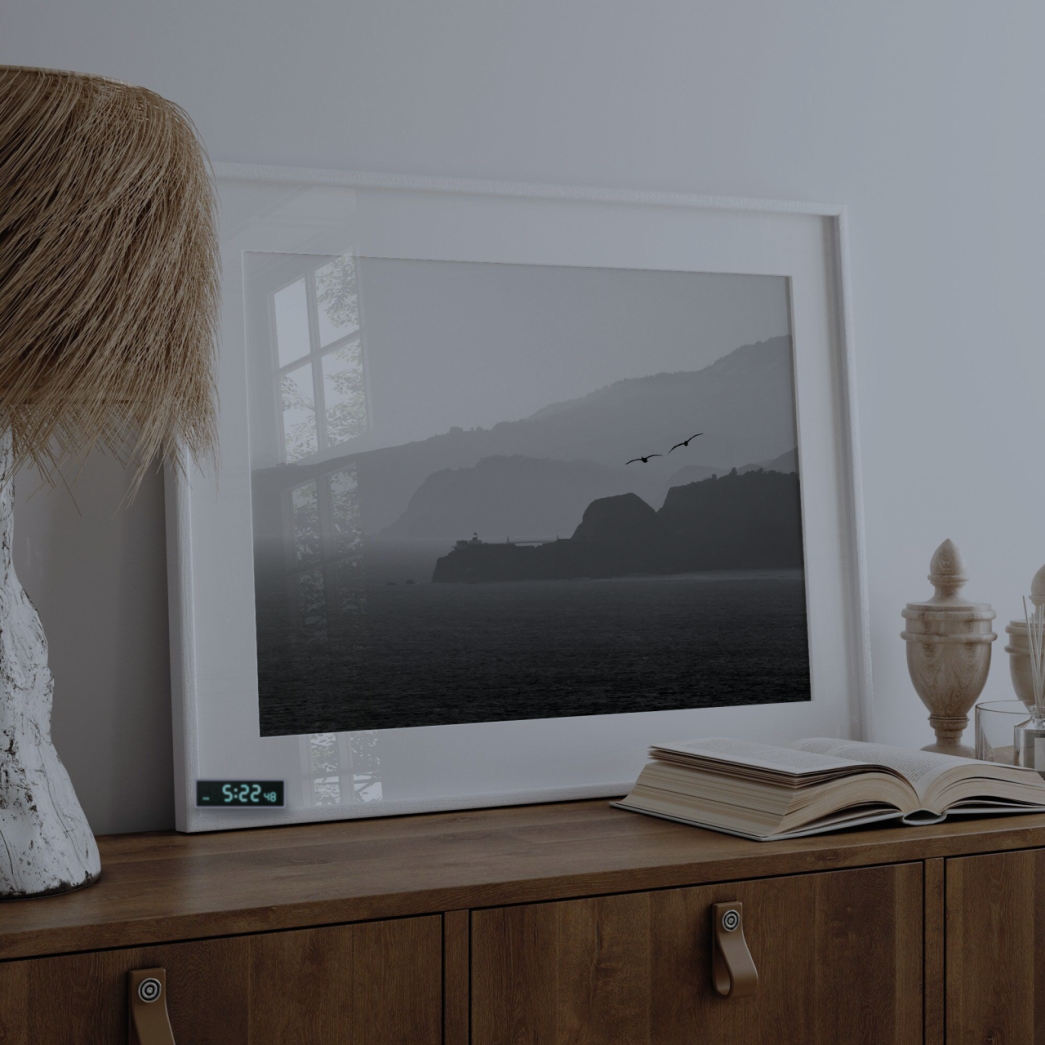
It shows **5:22**
